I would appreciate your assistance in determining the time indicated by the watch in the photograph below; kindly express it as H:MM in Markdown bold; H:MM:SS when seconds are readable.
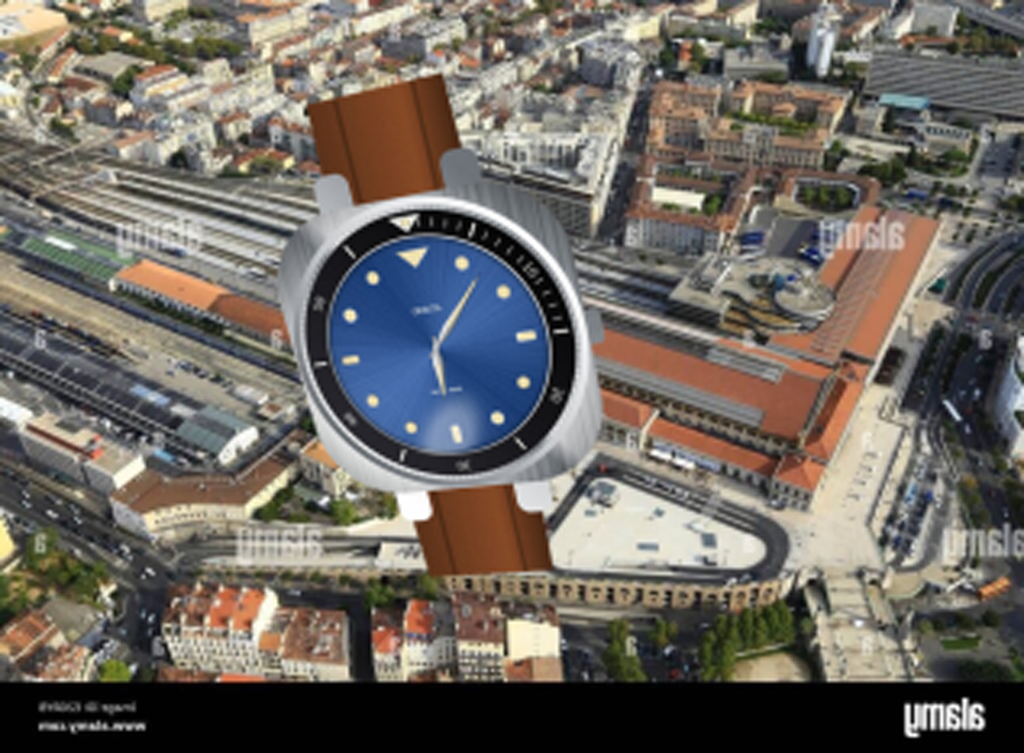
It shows **6:07**
